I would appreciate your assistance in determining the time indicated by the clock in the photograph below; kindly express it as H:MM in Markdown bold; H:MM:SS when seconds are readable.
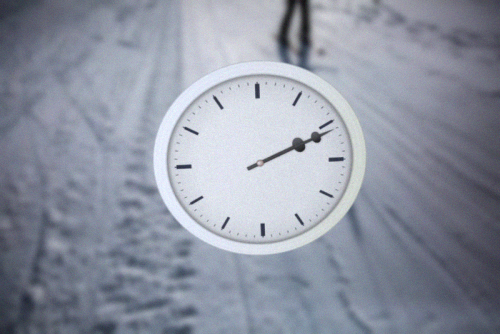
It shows **2:11**
